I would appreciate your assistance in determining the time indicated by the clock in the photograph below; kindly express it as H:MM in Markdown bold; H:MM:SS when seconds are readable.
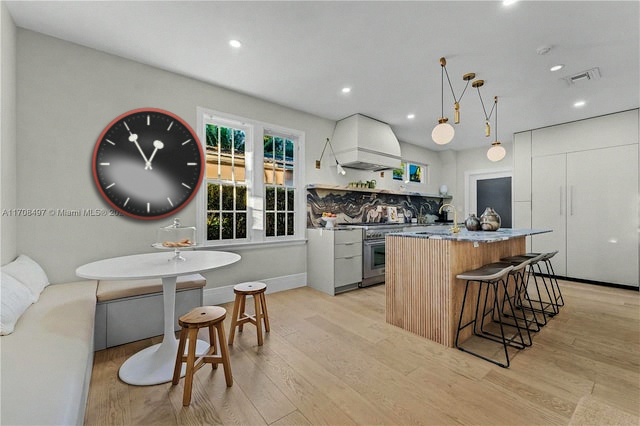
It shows **12:55**
